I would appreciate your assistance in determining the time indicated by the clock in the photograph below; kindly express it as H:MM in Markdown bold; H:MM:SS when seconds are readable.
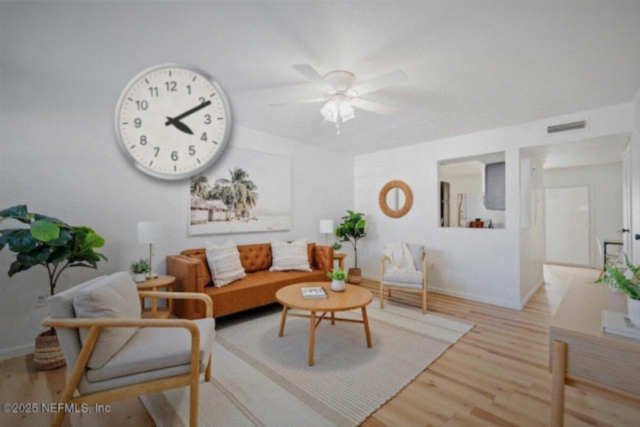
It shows **4:11**
